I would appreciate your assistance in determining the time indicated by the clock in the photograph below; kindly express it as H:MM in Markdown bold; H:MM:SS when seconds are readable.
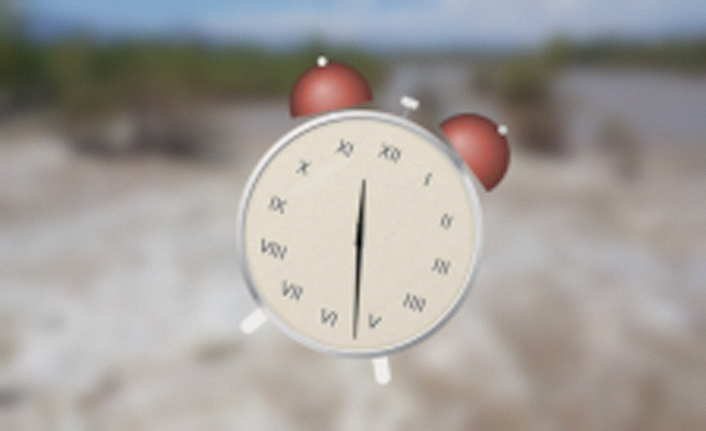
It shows **11:27**
